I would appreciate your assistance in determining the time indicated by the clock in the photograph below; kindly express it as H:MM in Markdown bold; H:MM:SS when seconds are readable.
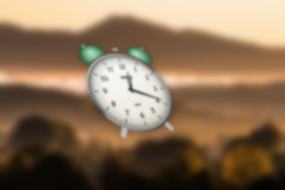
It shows **12:19**
